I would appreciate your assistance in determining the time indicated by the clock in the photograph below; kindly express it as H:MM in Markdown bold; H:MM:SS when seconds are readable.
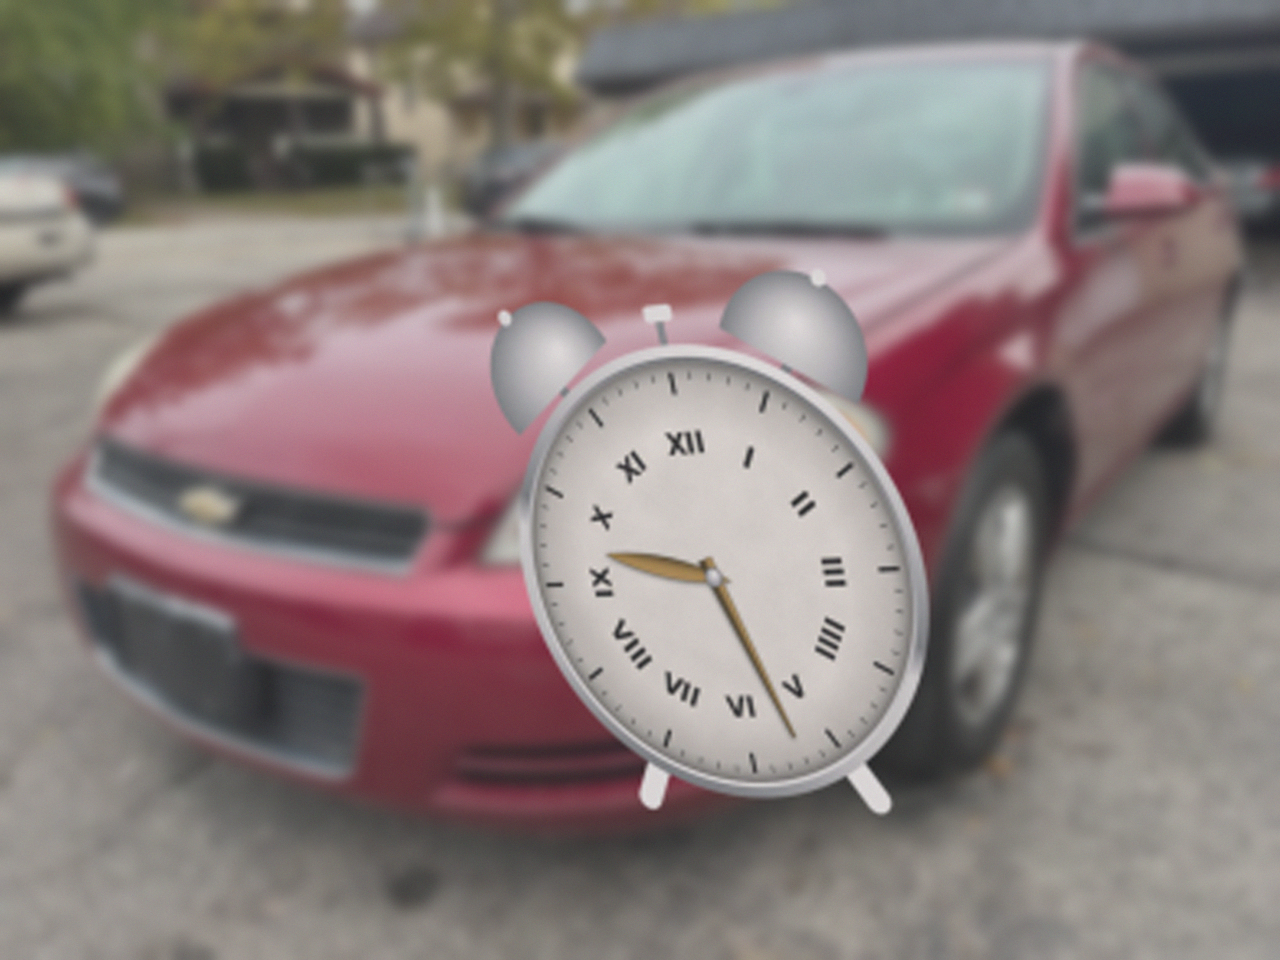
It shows **9:27**
